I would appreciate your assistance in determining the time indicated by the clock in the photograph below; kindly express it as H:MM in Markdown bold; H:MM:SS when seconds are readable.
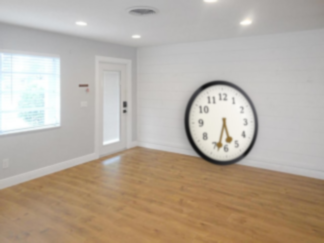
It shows **5:33**
